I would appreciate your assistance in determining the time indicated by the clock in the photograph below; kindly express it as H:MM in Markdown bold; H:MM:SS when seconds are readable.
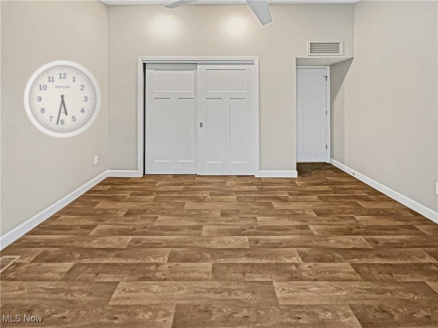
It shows **5:32**
